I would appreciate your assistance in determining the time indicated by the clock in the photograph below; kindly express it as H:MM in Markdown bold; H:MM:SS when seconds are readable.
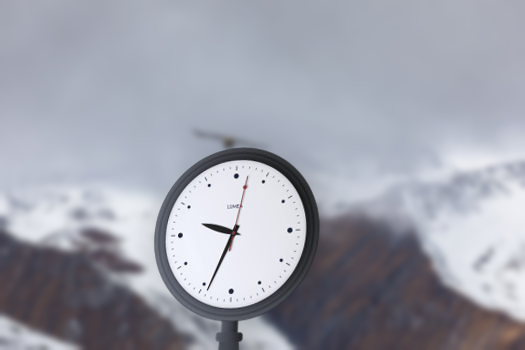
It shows **9:34:02**
